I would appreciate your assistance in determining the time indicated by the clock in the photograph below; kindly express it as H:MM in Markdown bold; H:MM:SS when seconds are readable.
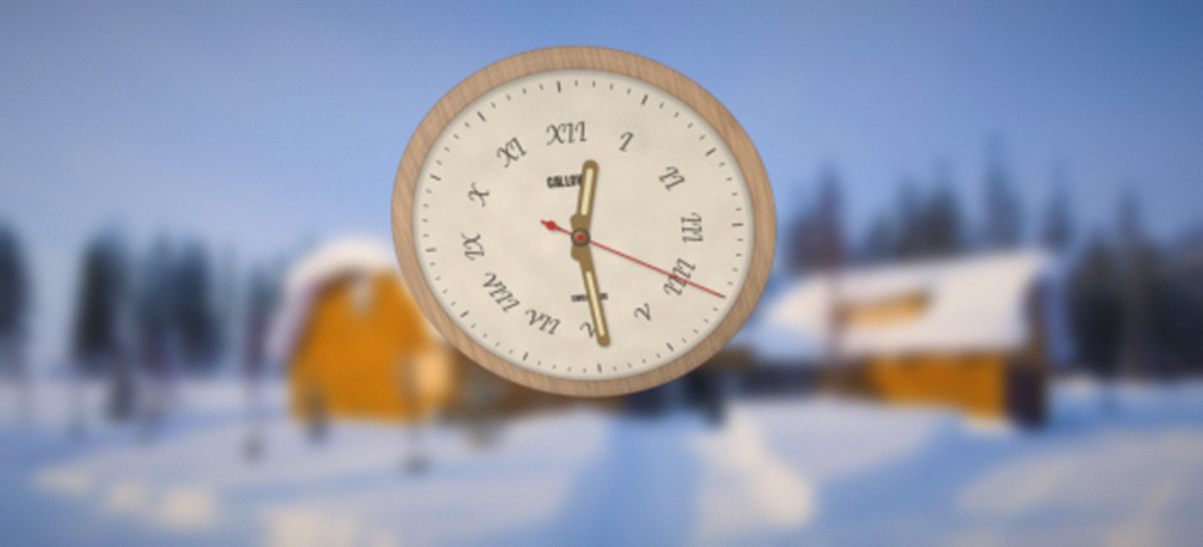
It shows **12:29:20**
